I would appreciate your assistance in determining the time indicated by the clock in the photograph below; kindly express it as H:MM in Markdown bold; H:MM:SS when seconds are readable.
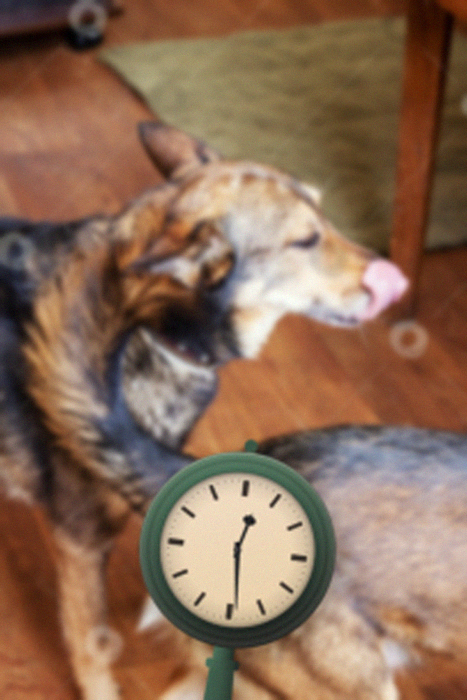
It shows **12:29**
